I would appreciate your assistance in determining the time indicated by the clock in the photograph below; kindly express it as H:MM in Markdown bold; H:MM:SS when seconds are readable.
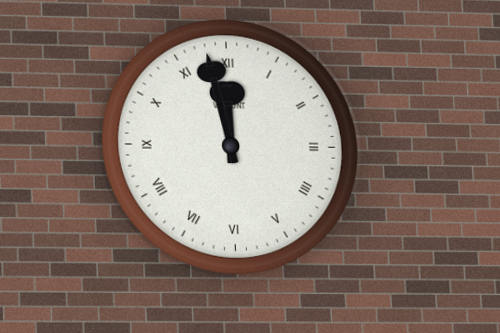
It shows **11:58**
